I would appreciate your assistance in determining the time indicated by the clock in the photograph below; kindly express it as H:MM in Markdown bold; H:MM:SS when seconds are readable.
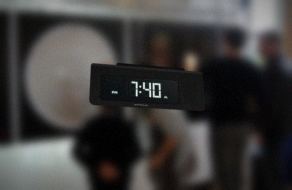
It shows **7:40**
